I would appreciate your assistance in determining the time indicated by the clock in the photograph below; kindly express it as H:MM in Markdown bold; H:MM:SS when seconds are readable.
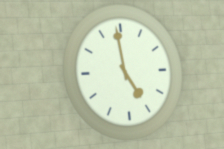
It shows **4:59**
